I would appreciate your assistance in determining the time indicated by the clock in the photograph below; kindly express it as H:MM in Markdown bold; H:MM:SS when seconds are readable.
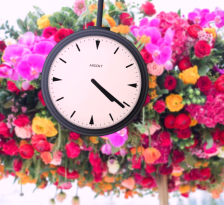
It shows **4:21**
